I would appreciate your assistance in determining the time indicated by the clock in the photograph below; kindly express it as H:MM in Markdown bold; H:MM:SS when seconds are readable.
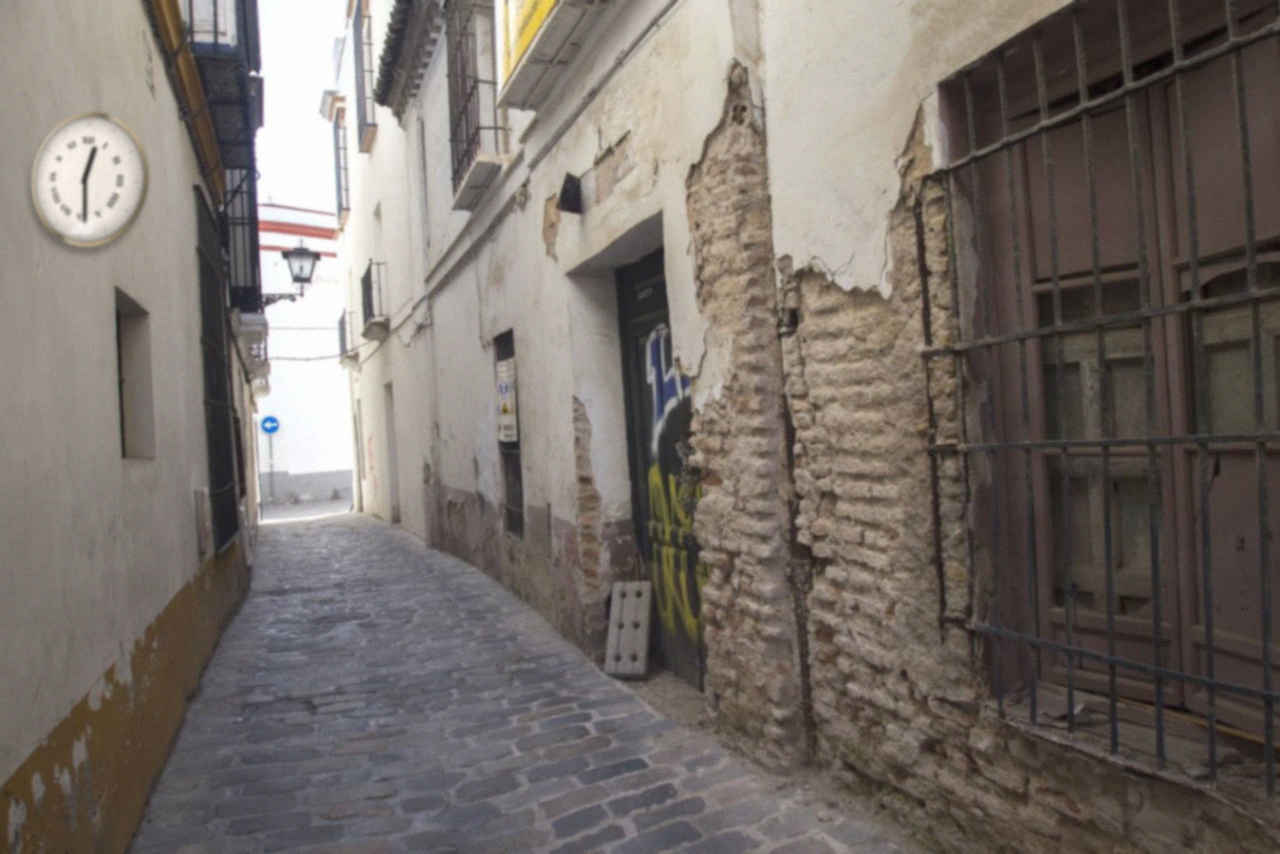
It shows **12:29**
